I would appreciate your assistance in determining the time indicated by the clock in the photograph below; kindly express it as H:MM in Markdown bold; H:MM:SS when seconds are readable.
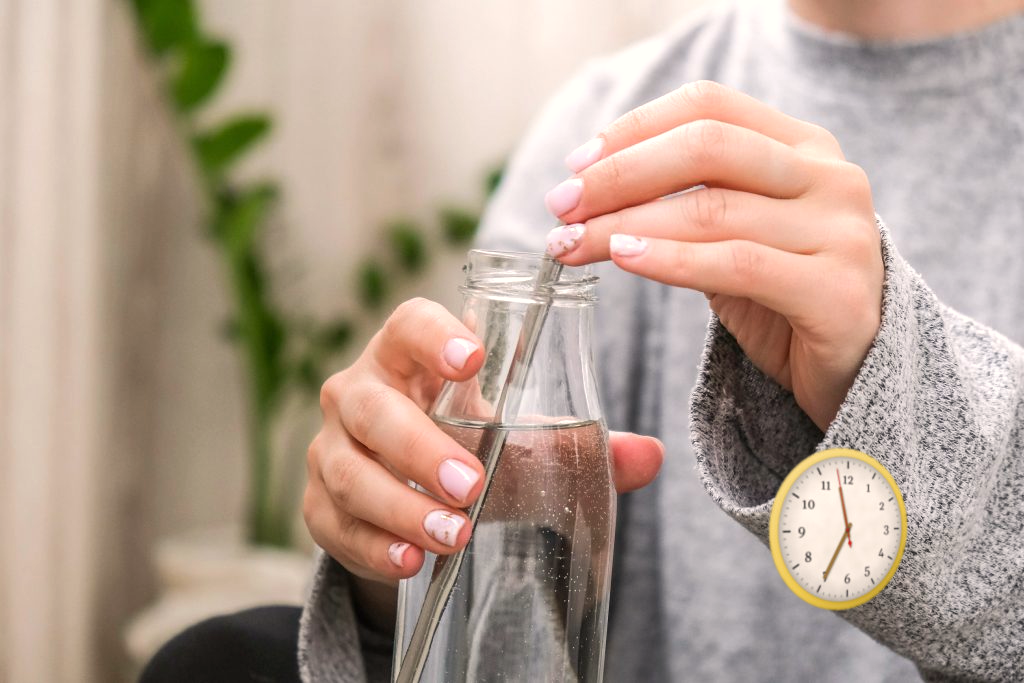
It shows **11:34:58**
